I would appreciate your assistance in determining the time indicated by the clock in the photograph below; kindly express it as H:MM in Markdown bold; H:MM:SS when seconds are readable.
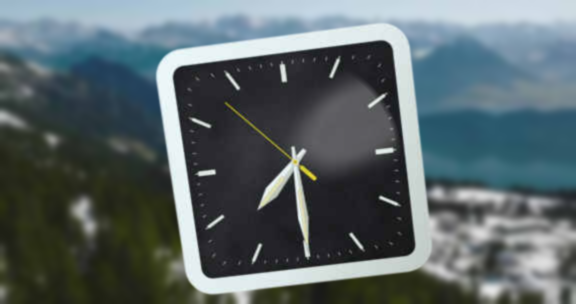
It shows **7:29:53**
